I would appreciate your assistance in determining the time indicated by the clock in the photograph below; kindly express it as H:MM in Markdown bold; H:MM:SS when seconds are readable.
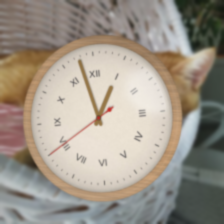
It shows **12:57:40**
